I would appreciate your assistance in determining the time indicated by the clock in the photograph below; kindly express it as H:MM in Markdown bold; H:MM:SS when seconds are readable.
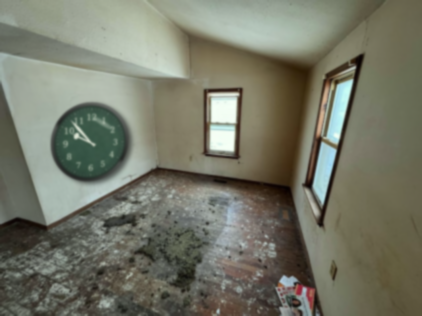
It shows **9:53**
